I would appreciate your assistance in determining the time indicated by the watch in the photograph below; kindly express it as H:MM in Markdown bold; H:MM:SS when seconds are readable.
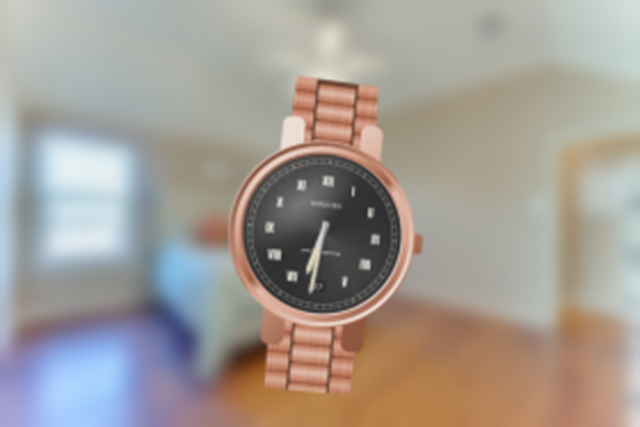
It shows **6:31**
